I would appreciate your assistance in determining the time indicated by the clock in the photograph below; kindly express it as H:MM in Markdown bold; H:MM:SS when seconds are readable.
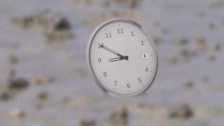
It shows **8:50**
